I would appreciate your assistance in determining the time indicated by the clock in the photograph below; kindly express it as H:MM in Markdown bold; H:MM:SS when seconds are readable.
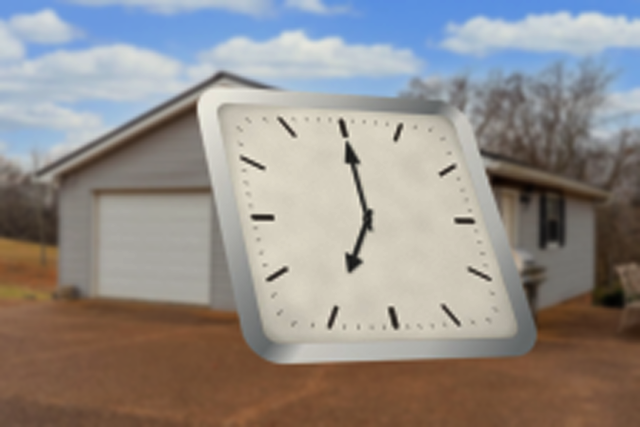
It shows **7:00**
